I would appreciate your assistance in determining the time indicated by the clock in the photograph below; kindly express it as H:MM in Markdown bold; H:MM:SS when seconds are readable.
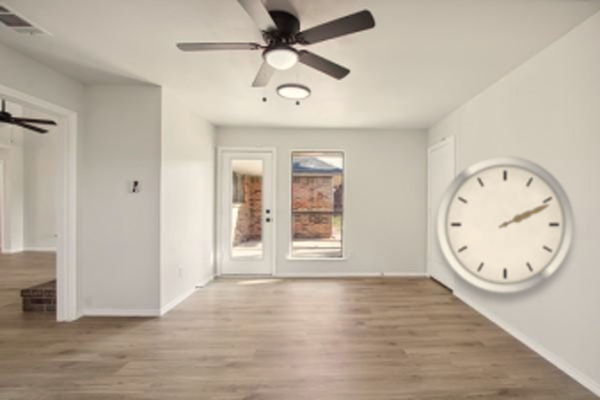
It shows **2:11**
